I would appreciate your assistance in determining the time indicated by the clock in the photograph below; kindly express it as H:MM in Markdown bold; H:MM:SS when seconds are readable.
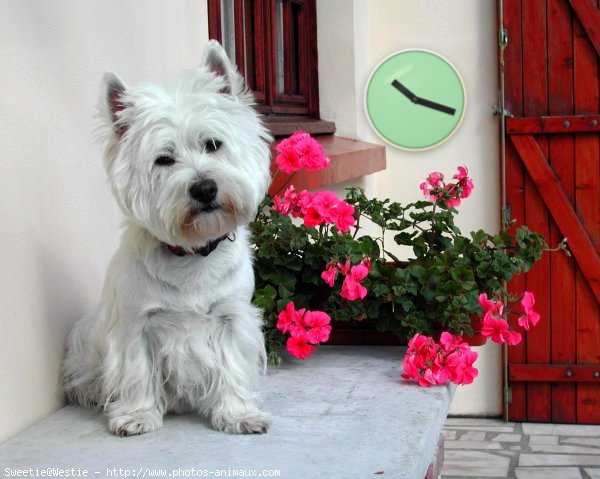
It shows **10:18**
